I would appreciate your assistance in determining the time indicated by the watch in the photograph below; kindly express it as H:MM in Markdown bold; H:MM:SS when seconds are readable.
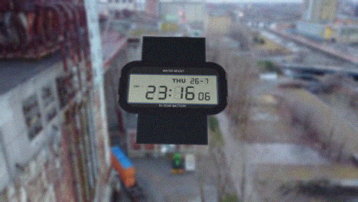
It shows **23:16:06**
